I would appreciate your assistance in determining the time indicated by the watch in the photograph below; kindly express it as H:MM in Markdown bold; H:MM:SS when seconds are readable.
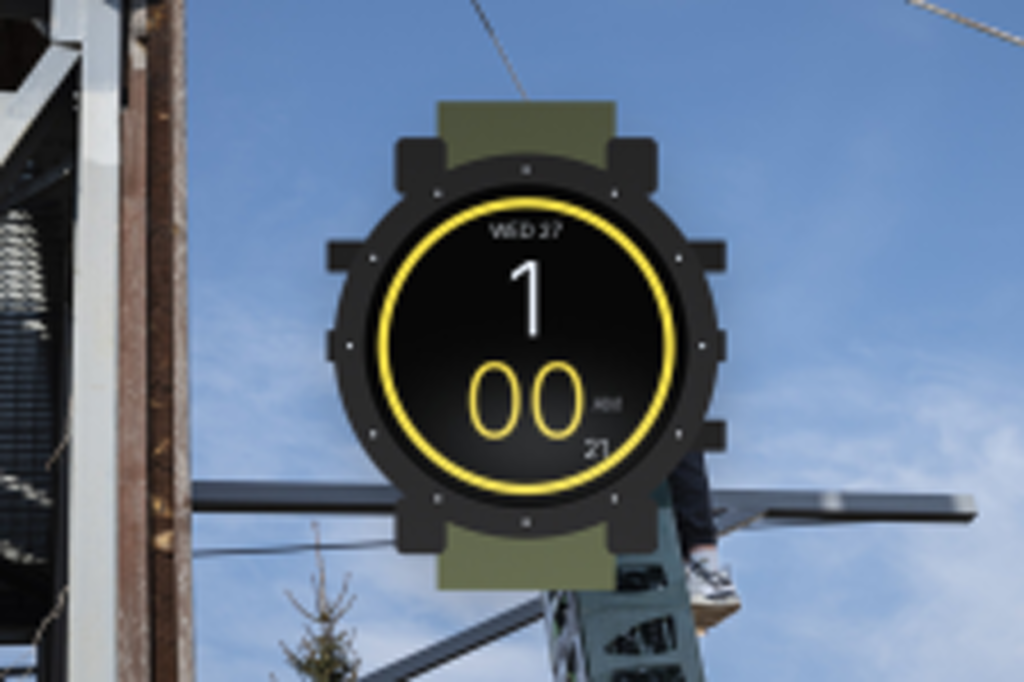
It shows **1:00**
